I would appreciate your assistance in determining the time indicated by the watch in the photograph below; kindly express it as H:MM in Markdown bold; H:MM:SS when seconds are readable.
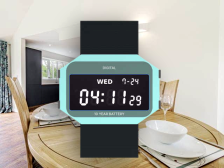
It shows **4:11:29**
